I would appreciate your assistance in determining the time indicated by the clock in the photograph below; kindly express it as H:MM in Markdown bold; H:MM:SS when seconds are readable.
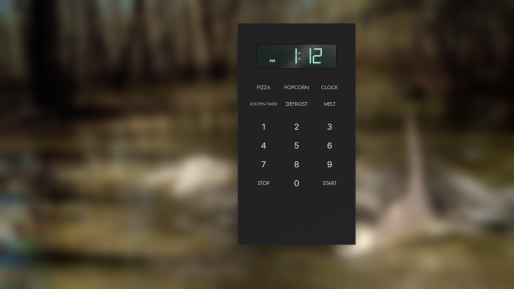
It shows **1:12**
